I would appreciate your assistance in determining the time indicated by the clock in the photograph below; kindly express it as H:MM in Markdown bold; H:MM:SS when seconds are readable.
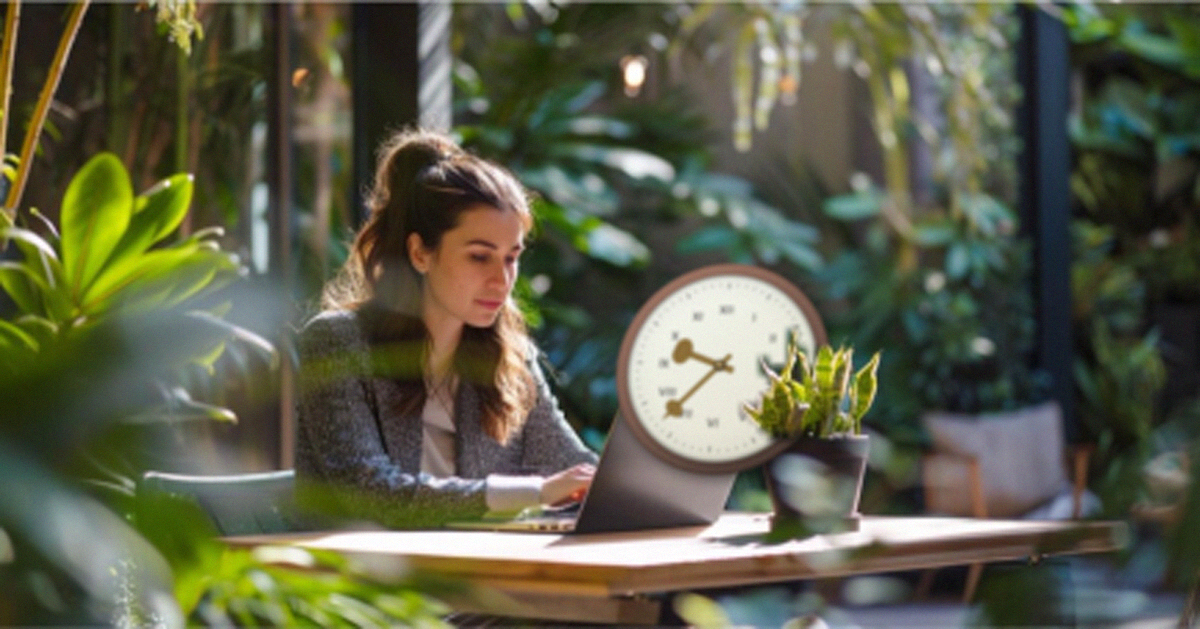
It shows **9:37**
